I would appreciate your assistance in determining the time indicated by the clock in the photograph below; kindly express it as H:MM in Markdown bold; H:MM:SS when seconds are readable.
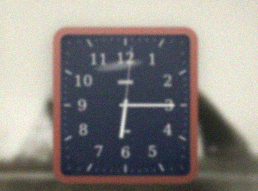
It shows **6:15:01**
